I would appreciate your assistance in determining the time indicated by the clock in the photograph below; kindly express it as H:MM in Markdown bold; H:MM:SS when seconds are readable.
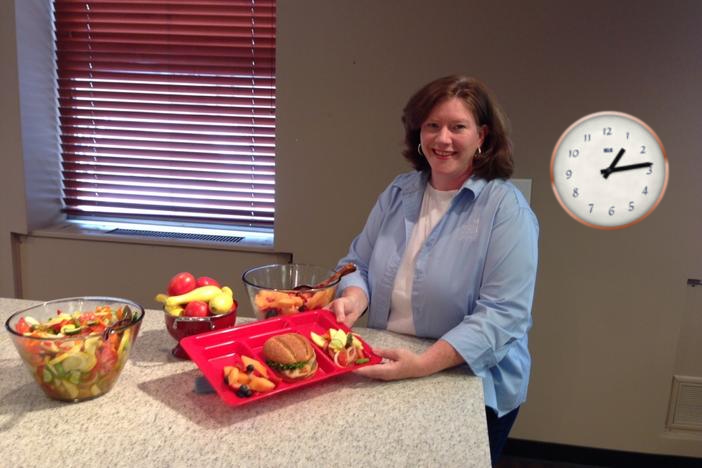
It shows **1:14**
